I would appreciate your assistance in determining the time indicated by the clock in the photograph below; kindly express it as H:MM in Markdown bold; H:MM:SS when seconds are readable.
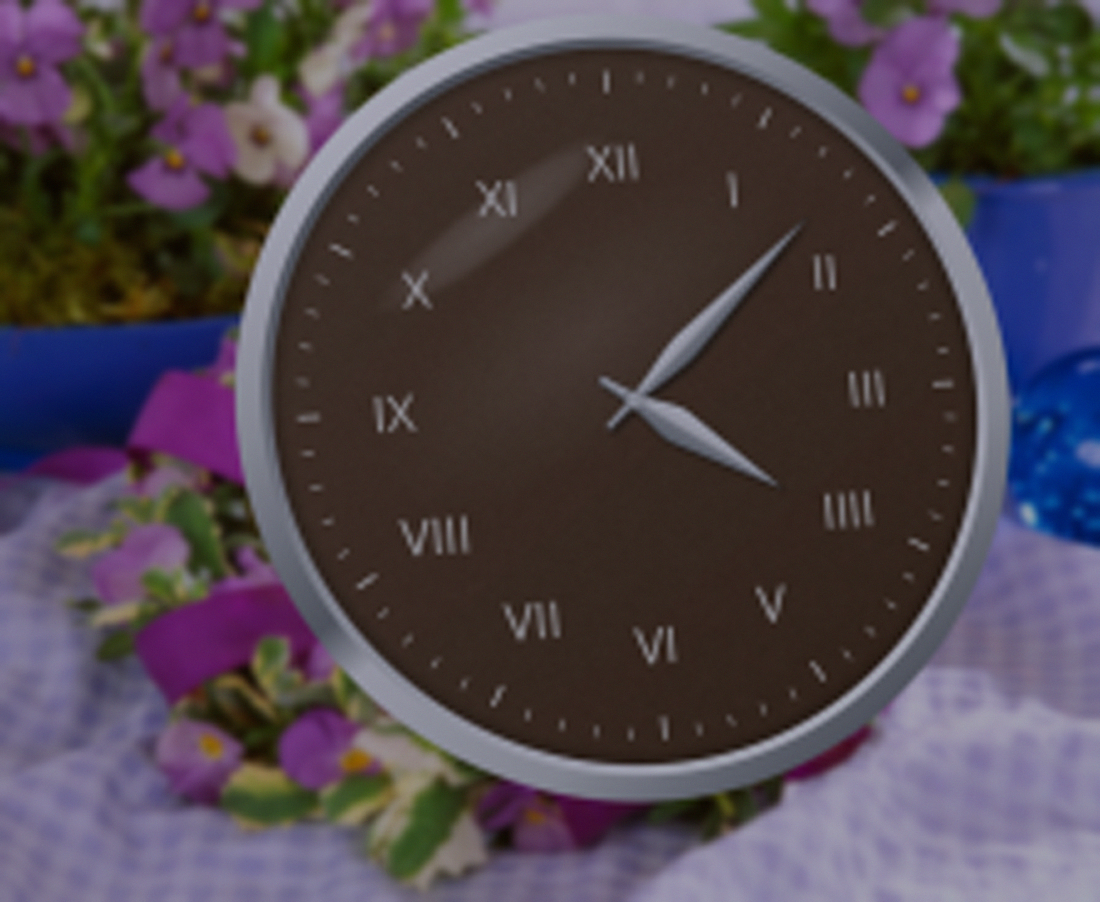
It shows **4:08**
